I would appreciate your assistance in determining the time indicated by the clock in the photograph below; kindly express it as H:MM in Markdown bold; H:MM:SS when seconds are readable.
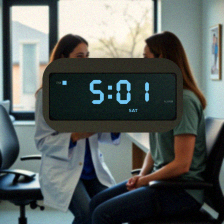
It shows **5:01**
